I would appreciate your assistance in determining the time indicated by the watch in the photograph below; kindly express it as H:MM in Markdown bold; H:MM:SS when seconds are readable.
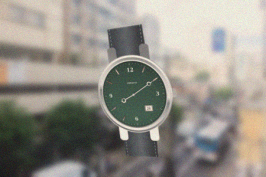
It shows **8:10**
